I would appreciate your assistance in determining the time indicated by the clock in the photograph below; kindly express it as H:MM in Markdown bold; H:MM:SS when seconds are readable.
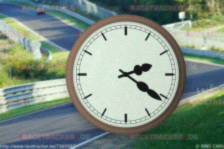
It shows **2:21**
